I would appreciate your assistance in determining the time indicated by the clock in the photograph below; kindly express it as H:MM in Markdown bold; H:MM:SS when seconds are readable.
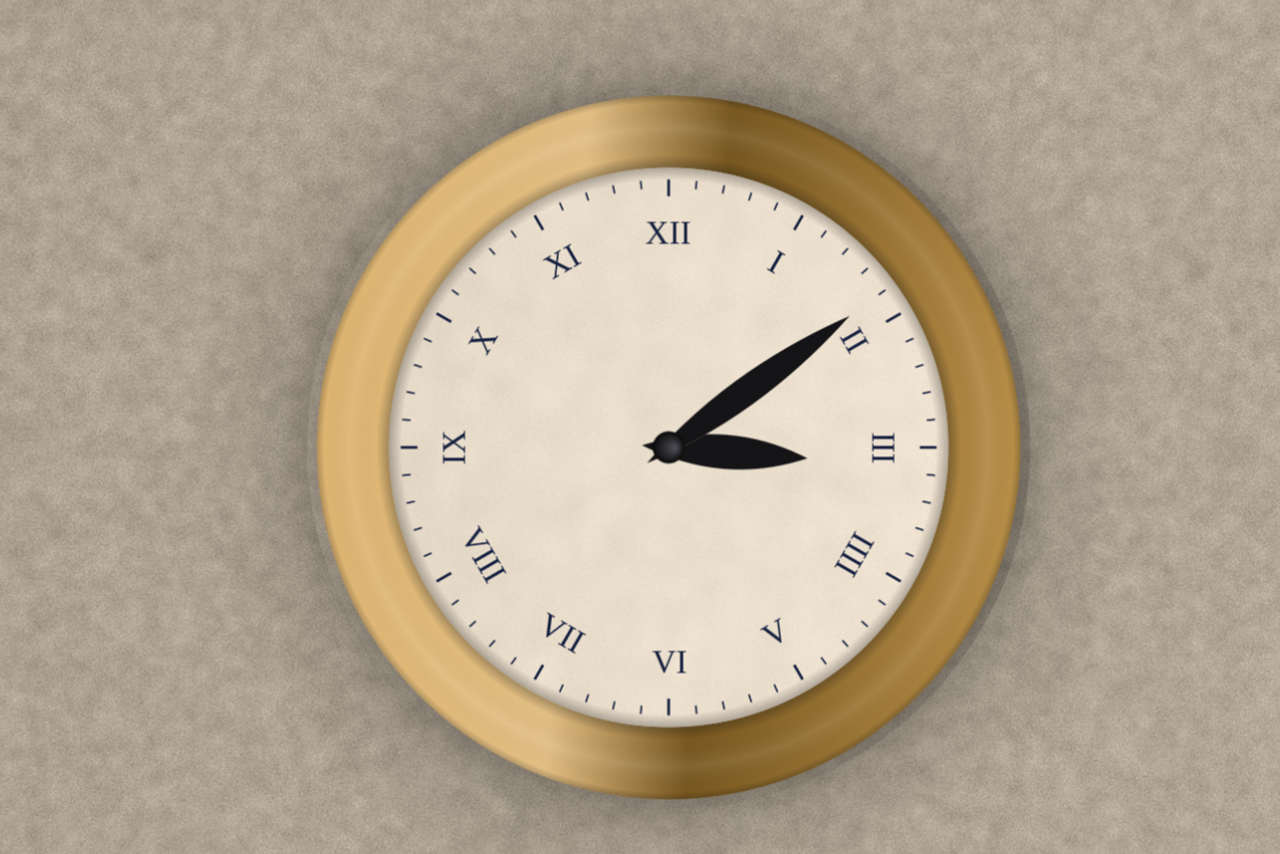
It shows **3:09**
